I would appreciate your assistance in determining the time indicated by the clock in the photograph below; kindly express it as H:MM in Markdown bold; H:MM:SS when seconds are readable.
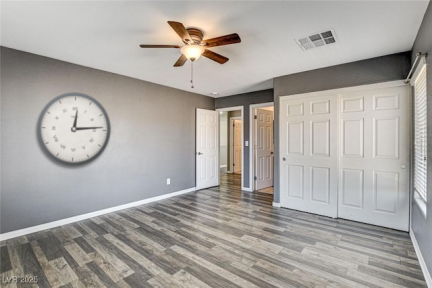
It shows **12:14**
